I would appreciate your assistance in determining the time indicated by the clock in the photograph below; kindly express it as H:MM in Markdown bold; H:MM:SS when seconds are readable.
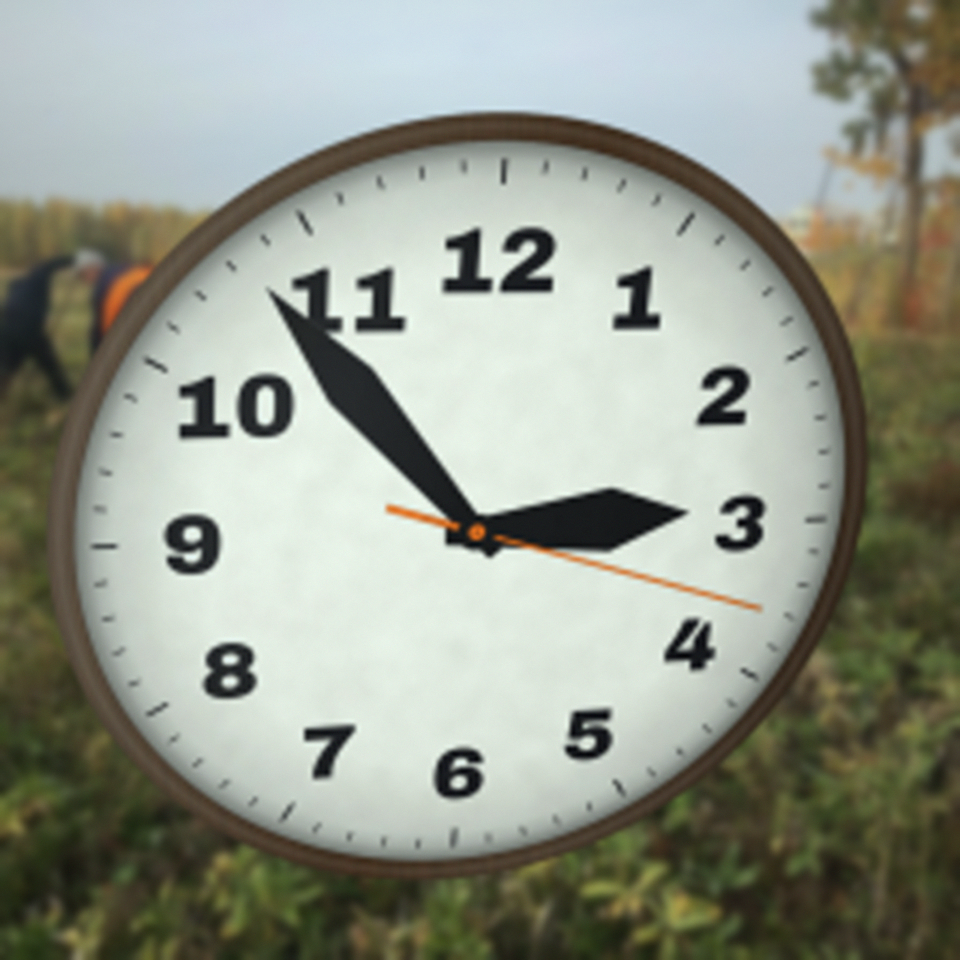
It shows **2:53:18**
